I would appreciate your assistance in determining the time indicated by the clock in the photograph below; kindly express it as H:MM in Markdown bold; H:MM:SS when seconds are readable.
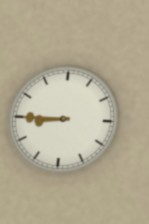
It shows **8:45**
